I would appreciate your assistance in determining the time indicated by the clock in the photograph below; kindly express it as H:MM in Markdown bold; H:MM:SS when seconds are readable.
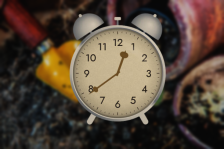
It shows **12:39**
